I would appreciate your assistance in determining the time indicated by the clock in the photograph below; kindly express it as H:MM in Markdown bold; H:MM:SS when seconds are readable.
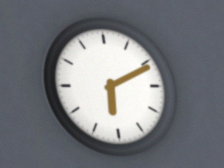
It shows **6:11**
